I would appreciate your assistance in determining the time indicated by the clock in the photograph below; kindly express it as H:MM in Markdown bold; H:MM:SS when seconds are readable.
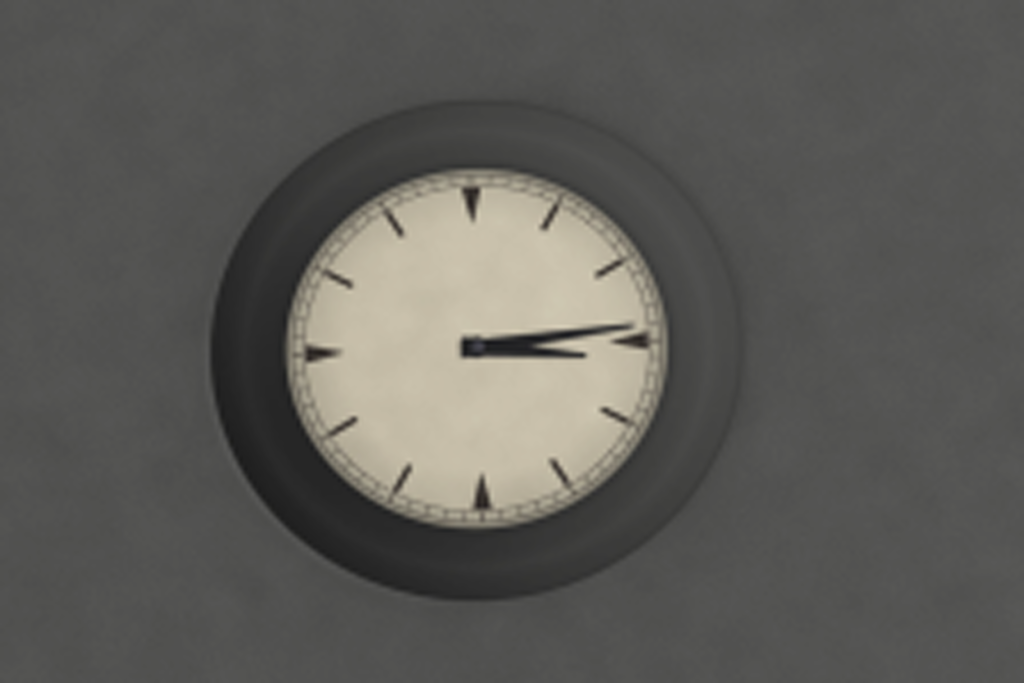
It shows **3:14**
